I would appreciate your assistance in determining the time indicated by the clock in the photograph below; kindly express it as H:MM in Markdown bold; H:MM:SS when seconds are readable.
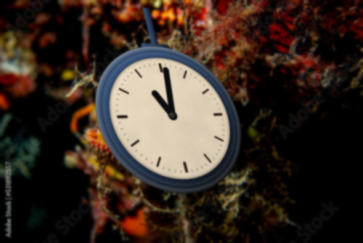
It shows **11:01**
